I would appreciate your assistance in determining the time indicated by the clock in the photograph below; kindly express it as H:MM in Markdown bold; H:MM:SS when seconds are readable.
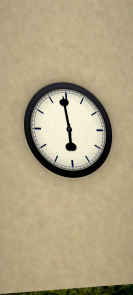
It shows **5:59**
